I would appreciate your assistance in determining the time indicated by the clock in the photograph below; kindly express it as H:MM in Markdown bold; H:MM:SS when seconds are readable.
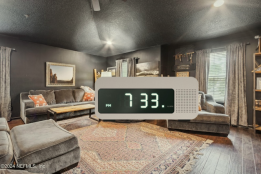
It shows **7:33**
